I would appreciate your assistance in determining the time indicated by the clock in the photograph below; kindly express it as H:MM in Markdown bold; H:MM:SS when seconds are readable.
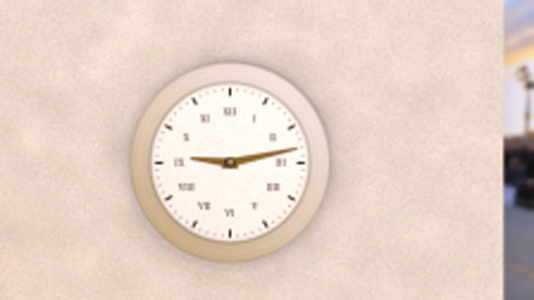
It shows **9:13**
